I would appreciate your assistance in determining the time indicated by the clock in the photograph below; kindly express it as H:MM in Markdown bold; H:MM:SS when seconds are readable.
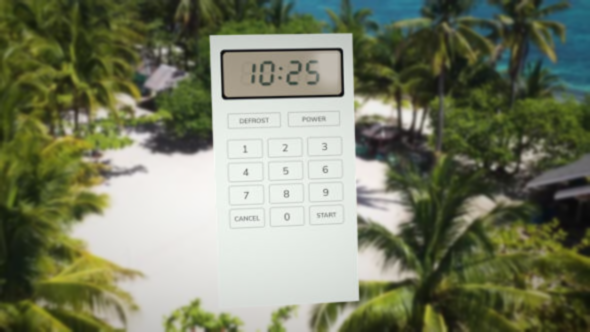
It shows **10:25**
